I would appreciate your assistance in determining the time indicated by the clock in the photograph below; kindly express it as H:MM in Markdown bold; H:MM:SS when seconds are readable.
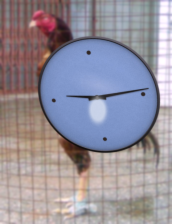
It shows **9:14**
